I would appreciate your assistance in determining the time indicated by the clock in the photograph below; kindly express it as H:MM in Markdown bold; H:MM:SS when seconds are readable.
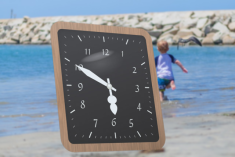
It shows **5:50**
